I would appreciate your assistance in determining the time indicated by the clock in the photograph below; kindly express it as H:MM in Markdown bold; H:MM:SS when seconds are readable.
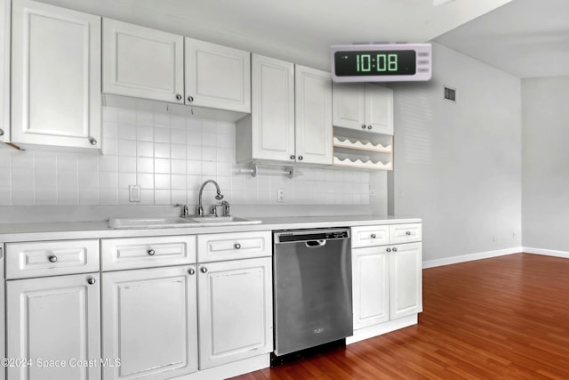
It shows **10:08**
